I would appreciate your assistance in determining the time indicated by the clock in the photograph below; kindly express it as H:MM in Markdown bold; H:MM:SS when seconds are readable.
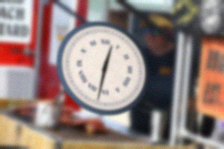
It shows **12:32**
